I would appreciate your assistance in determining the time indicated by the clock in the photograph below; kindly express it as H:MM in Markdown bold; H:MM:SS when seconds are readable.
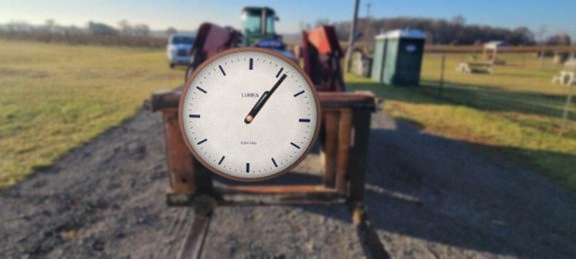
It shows **1:06**
